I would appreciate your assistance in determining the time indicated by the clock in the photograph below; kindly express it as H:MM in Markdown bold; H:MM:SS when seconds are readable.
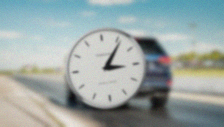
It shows **3:06**
